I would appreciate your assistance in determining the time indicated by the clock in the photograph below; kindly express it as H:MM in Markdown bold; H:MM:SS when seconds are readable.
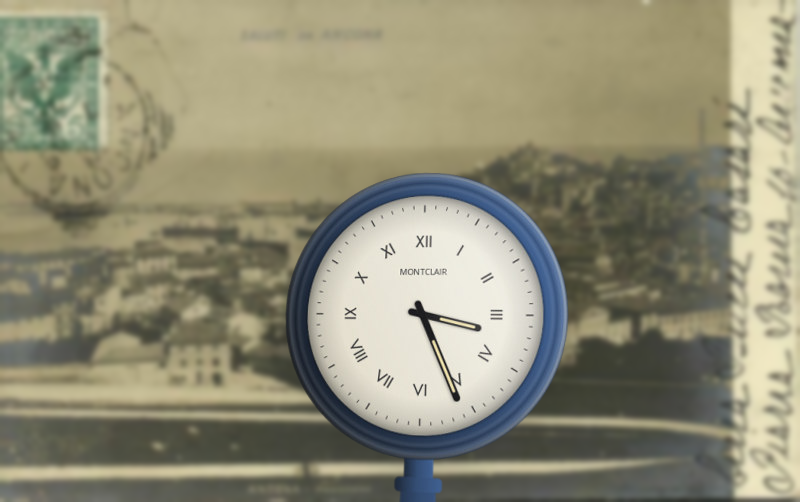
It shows **3:26**
